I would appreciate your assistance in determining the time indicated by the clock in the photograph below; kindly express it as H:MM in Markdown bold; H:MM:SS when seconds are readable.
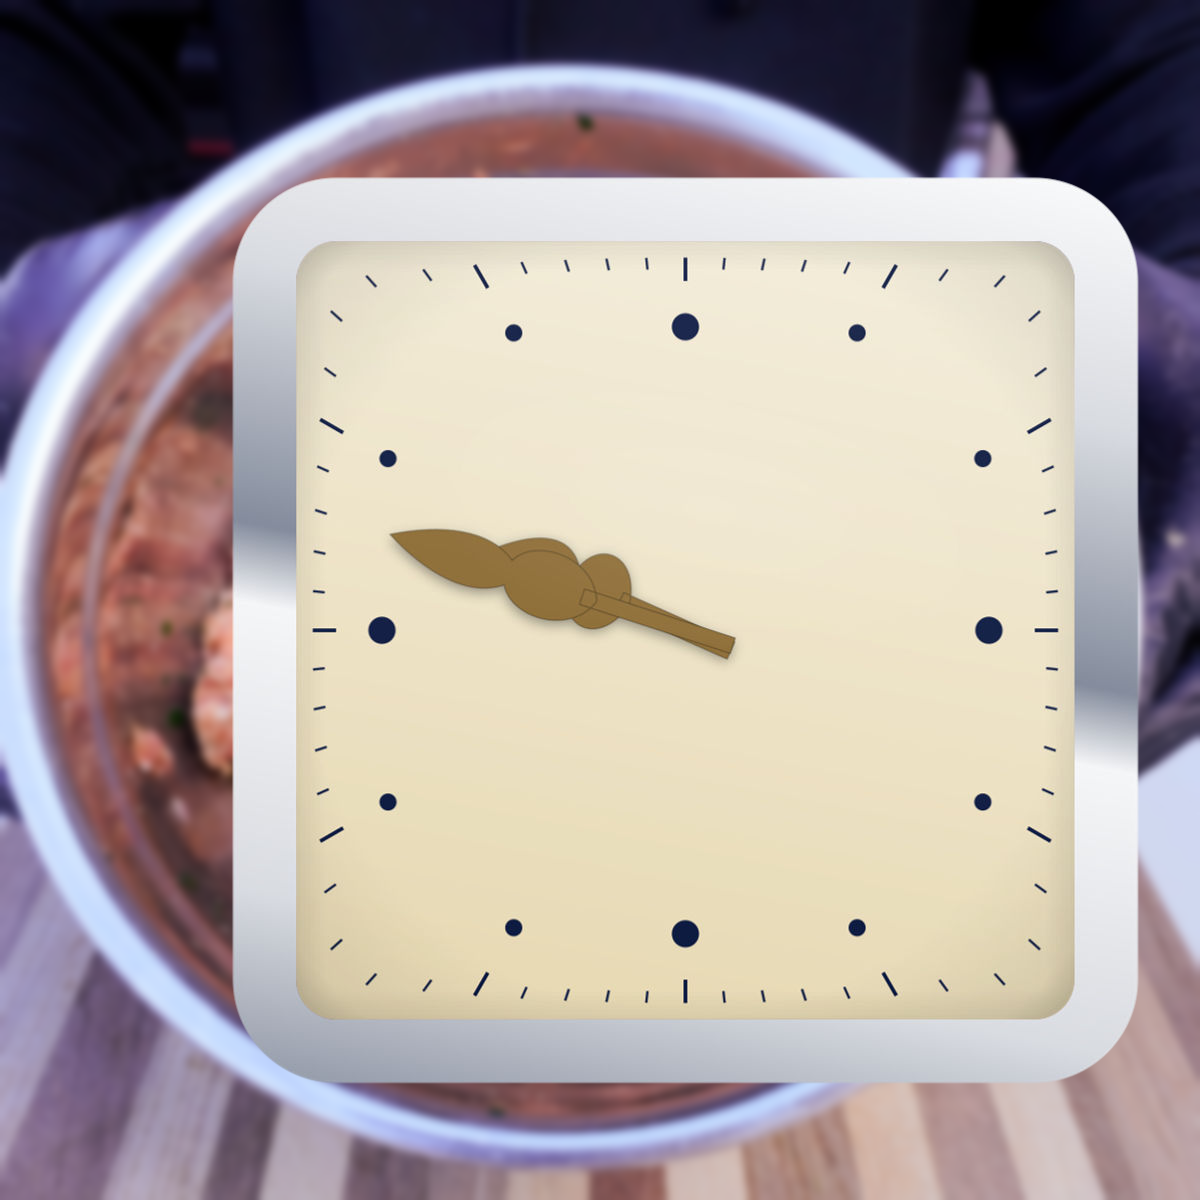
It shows **9:48**
